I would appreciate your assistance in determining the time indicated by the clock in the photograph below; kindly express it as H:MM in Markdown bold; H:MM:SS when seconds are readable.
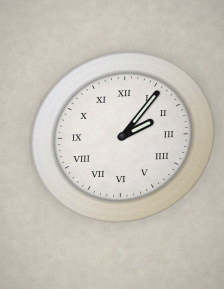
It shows **2:06**
